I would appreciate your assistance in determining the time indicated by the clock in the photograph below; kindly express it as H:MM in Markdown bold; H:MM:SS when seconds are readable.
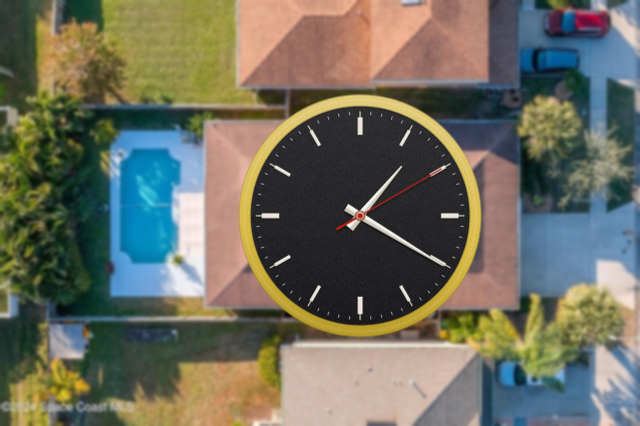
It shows **1:20:10**
